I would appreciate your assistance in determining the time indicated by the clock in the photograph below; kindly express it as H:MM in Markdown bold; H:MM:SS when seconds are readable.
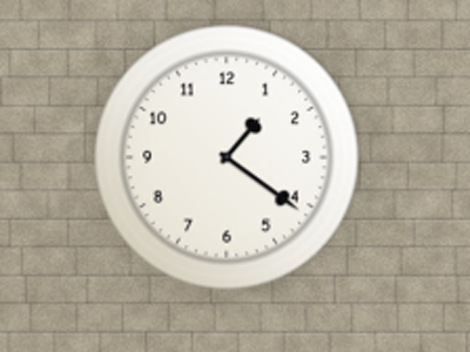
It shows **1:21**
